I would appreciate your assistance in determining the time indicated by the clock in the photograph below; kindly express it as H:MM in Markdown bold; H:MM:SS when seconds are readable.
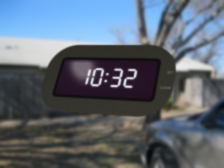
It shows **10:32**
